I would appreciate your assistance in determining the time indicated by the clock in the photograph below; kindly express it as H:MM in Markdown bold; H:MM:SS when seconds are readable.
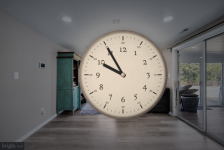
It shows **9:55**
